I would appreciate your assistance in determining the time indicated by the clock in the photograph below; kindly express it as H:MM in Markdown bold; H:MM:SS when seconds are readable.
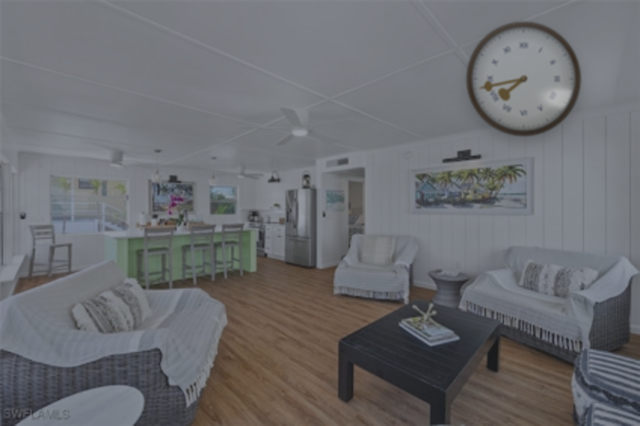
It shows **7:43**
